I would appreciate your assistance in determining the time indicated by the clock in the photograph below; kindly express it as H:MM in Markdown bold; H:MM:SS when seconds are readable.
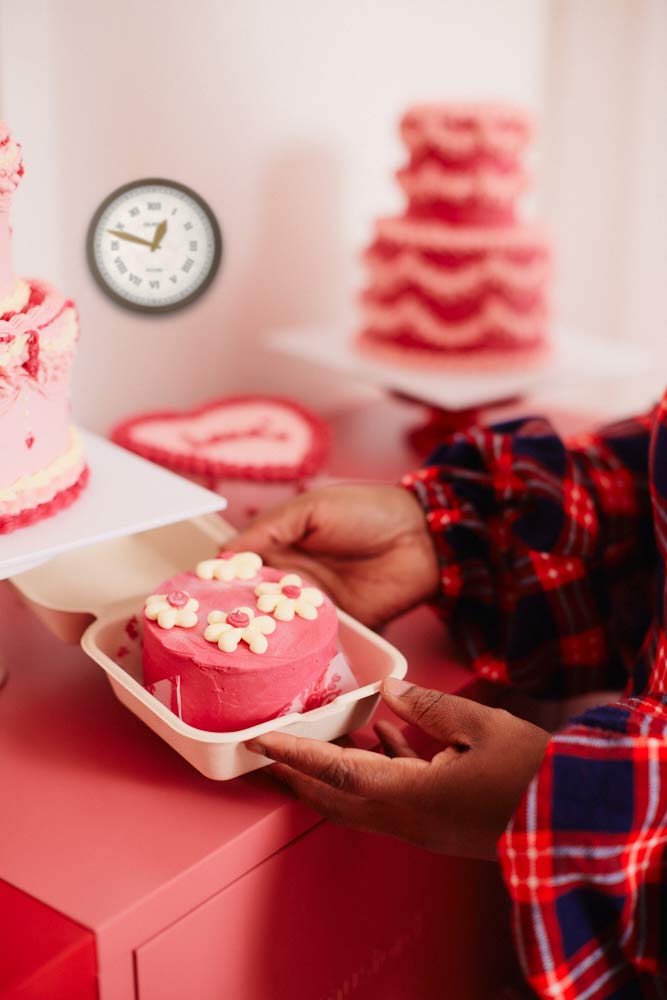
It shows **12:48**
